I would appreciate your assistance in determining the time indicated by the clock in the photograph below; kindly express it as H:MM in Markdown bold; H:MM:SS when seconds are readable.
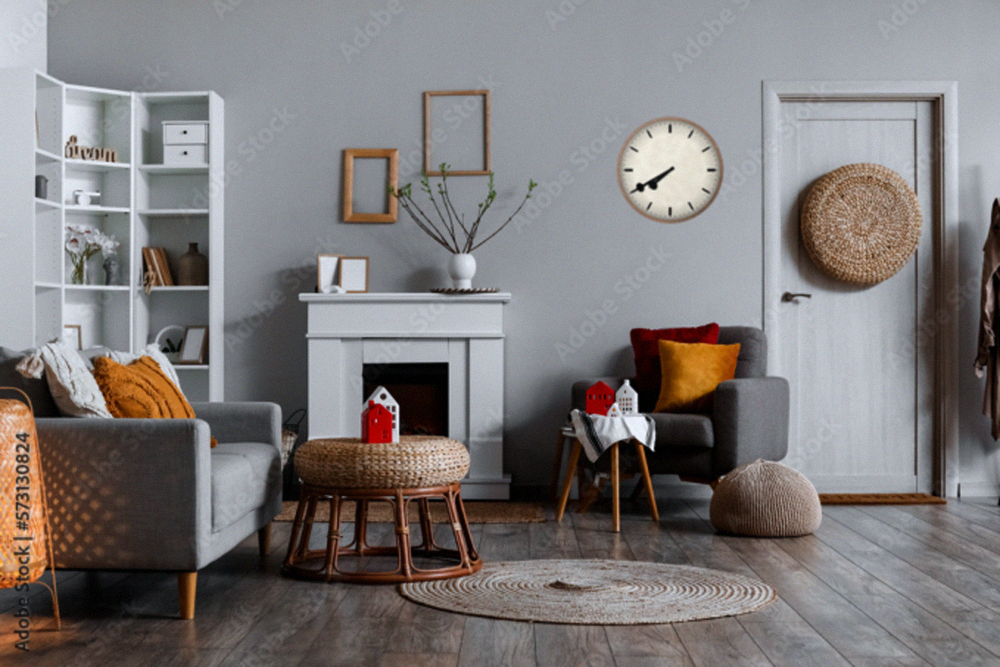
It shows **7:40**
